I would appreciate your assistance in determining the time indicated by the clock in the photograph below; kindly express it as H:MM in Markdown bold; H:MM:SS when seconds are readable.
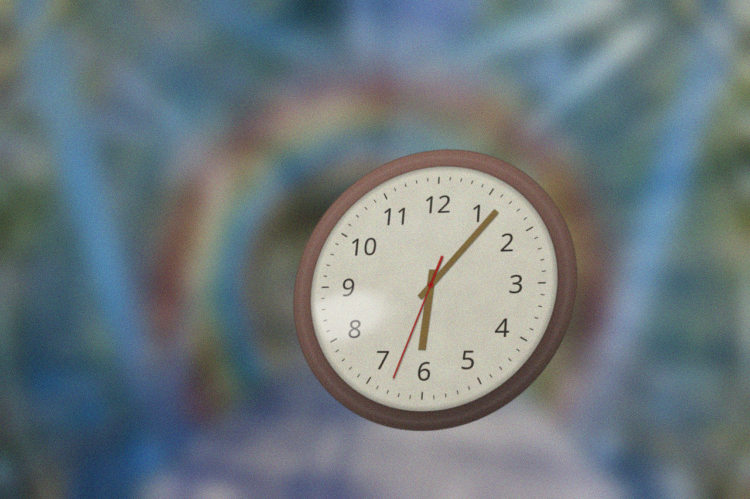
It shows **6:06:33**
